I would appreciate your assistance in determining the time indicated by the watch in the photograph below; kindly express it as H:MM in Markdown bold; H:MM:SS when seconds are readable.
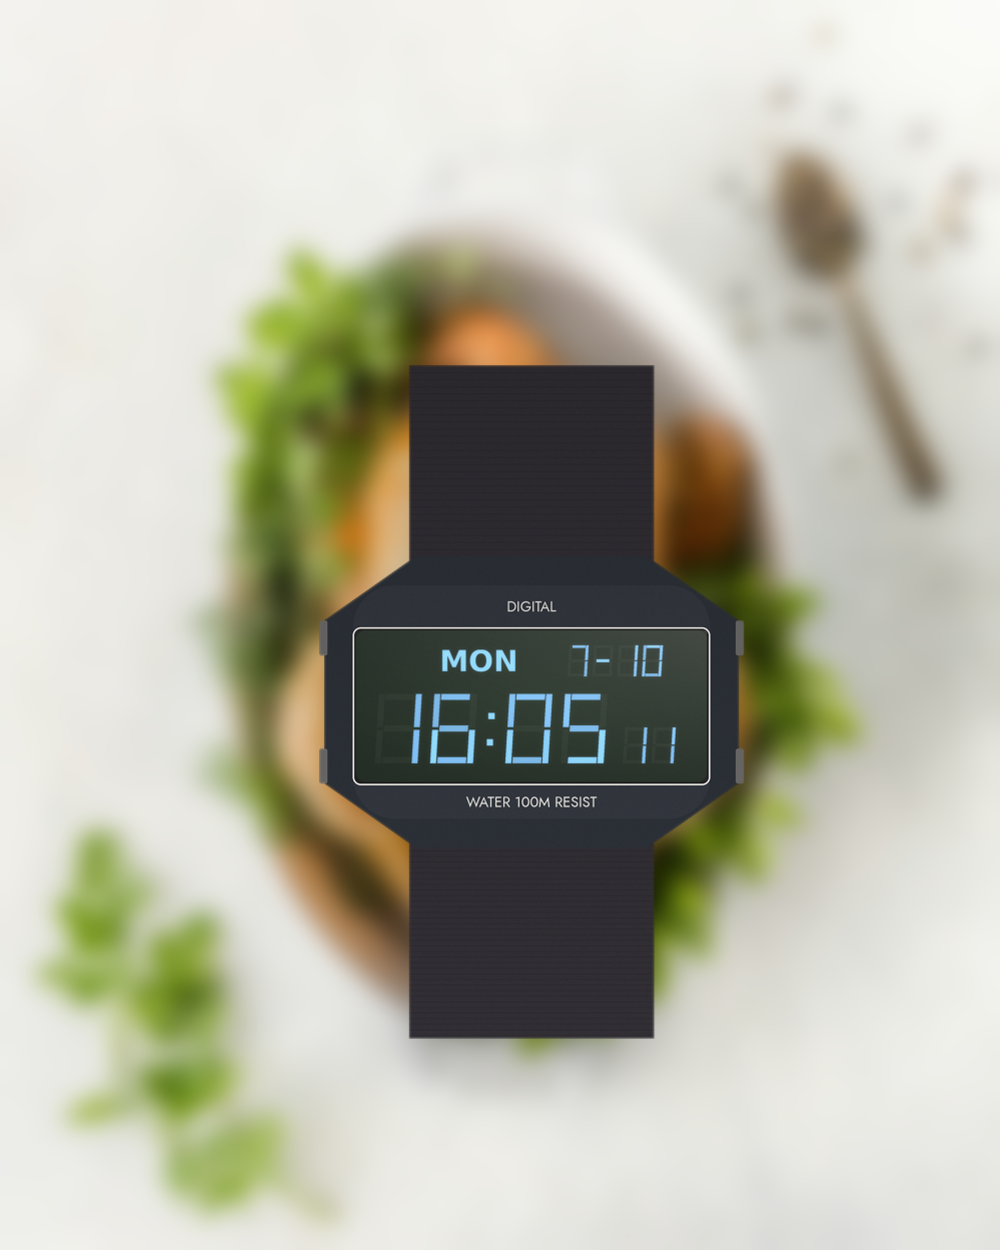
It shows **16:05:11**
